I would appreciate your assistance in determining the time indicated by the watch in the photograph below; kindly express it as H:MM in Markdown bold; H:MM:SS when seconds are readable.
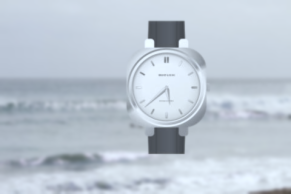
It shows **5:38**
